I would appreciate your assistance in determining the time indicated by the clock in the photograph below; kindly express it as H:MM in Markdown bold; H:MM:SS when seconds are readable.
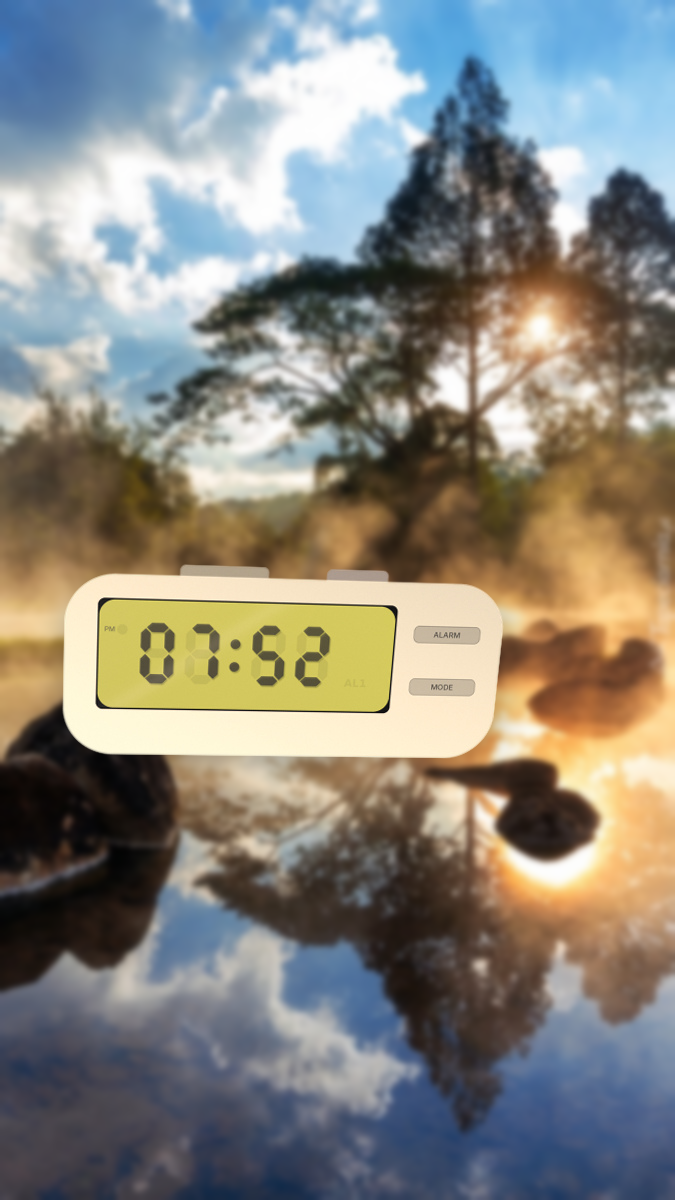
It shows **7:52**
